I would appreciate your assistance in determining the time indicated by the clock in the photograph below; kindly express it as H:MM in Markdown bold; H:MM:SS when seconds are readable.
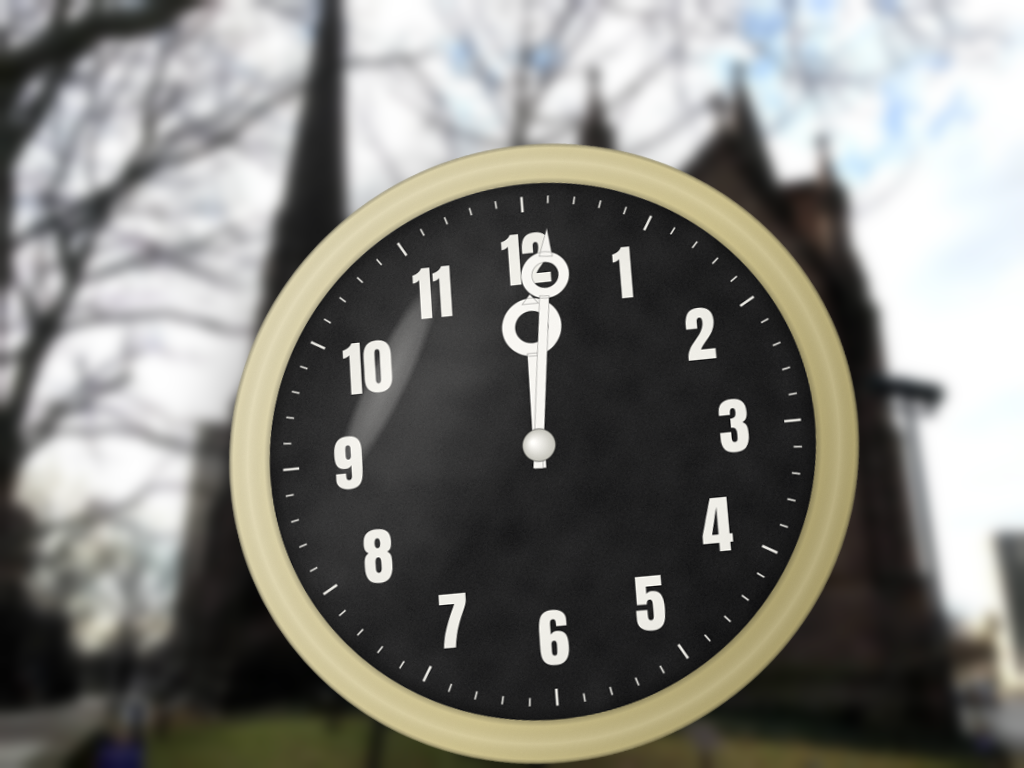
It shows **12:01**
